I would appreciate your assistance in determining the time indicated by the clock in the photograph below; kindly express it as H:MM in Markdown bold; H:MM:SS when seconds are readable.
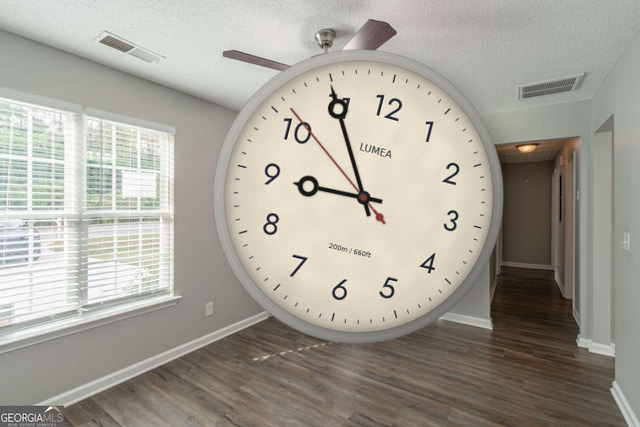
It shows **8:54:51**
